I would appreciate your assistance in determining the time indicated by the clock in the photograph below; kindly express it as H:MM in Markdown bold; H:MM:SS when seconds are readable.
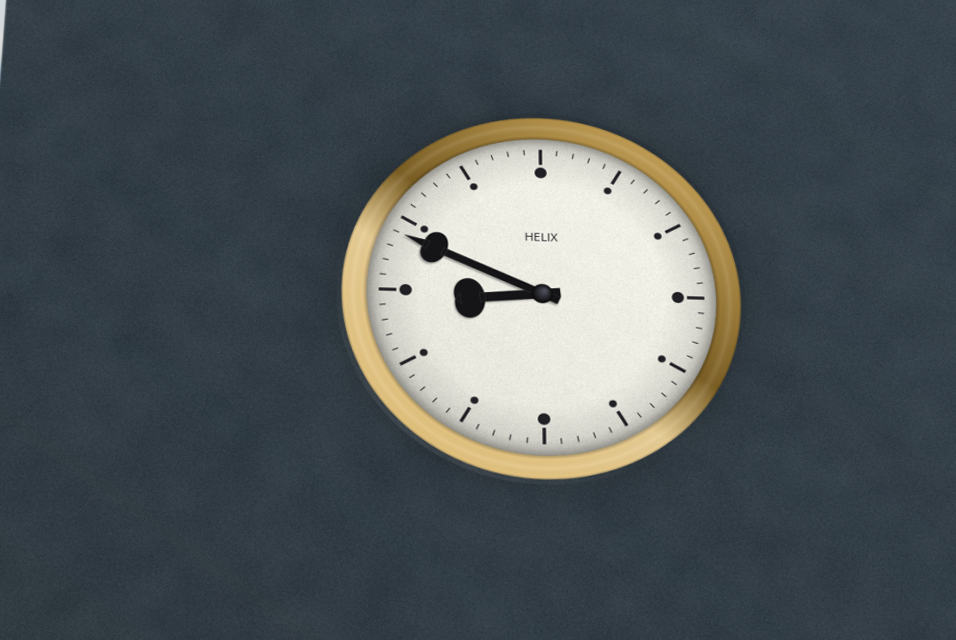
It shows **8:49**
